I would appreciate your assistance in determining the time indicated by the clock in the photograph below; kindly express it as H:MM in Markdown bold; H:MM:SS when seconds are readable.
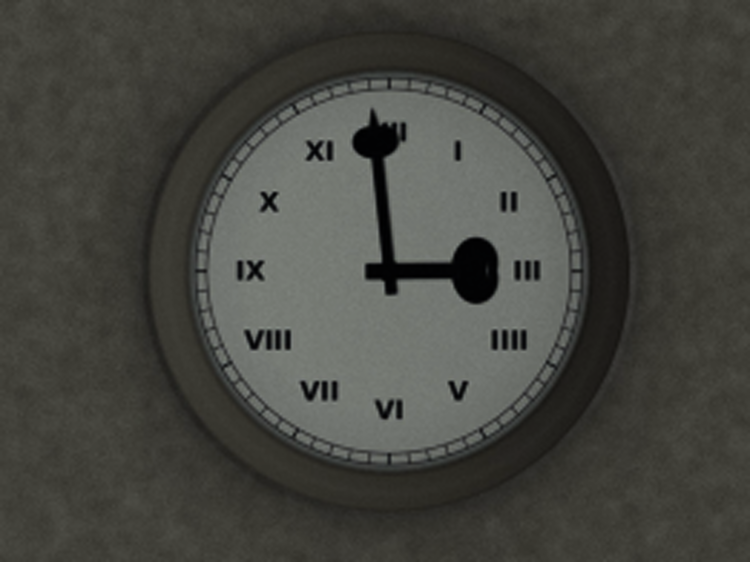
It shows **2:59**
